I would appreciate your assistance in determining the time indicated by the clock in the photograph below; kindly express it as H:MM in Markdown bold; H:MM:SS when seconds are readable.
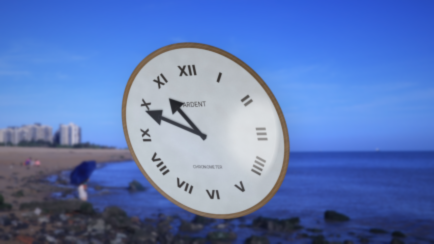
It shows **10:49**
